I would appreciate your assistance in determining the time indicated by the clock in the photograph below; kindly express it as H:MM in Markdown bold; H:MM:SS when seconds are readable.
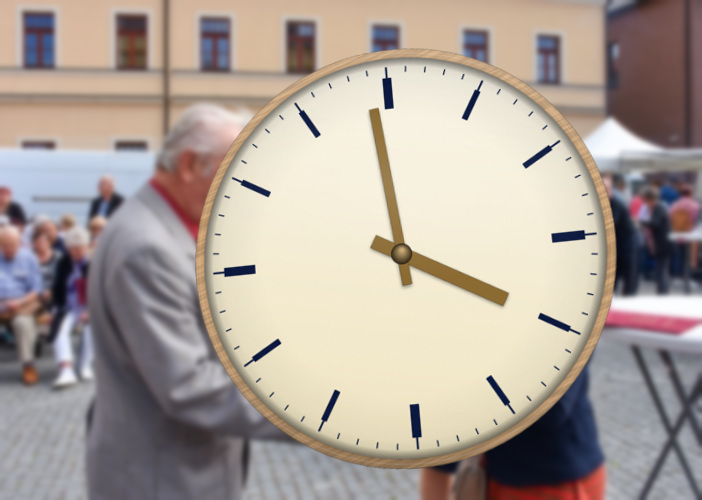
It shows **3:59**
